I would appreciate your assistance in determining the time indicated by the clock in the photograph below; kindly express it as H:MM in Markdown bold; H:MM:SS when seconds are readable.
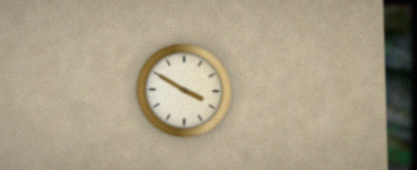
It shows **3:50**
